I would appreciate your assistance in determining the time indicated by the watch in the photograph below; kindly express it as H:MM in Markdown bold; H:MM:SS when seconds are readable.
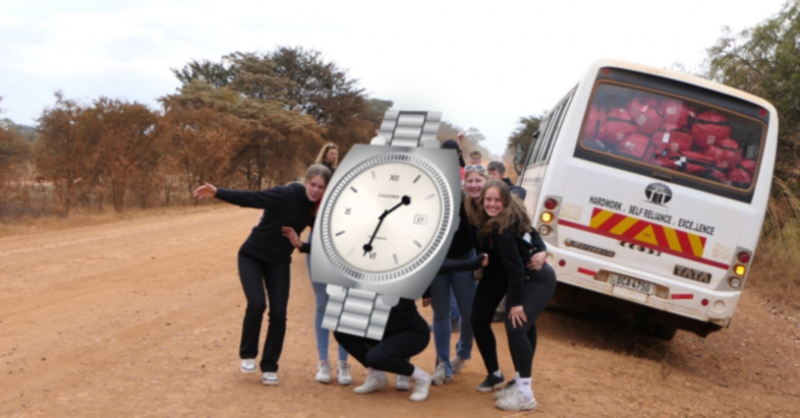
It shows **1:32**
